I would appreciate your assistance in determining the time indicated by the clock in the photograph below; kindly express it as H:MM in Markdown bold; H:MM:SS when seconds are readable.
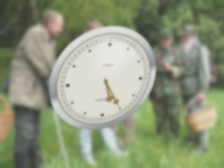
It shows **5:25**
